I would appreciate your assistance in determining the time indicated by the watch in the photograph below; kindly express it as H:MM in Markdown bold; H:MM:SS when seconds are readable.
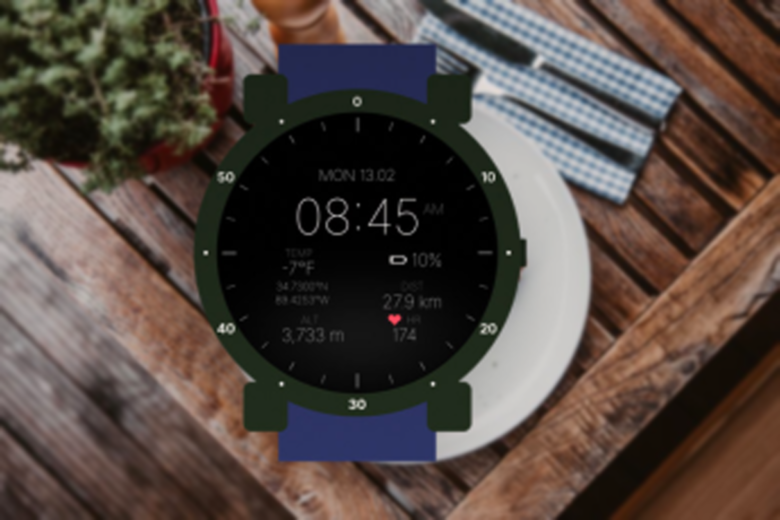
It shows **8:45**
